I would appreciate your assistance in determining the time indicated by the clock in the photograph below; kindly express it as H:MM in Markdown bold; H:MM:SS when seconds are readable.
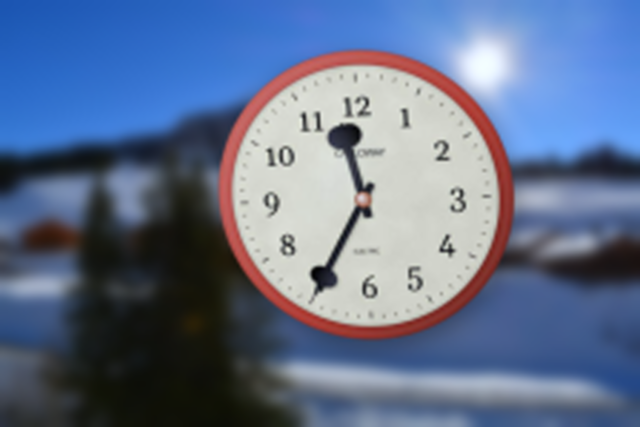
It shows **11:35**
